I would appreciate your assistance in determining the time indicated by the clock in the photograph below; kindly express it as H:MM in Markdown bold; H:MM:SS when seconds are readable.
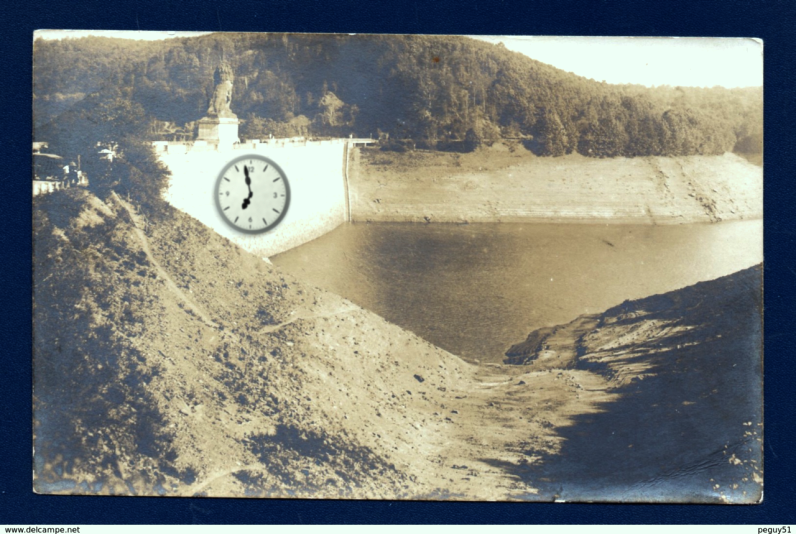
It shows **6:58**
